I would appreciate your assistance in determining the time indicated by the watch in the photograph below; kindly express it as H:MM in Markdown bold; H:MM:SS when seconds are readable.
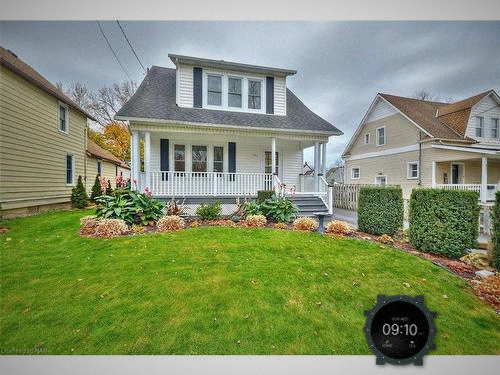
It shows **9:10**
